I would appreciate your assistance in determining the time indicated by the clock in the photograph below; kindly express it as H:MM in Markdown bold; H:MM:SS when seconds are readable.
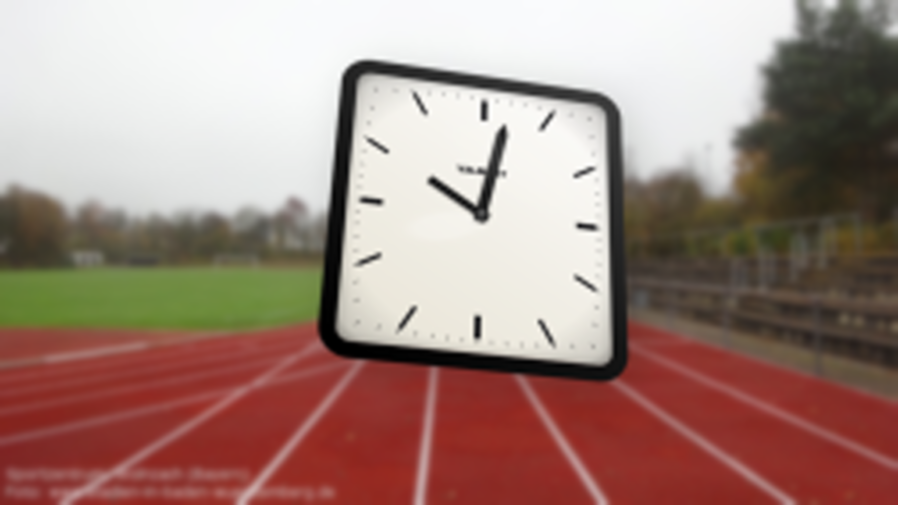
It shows **10:02**
